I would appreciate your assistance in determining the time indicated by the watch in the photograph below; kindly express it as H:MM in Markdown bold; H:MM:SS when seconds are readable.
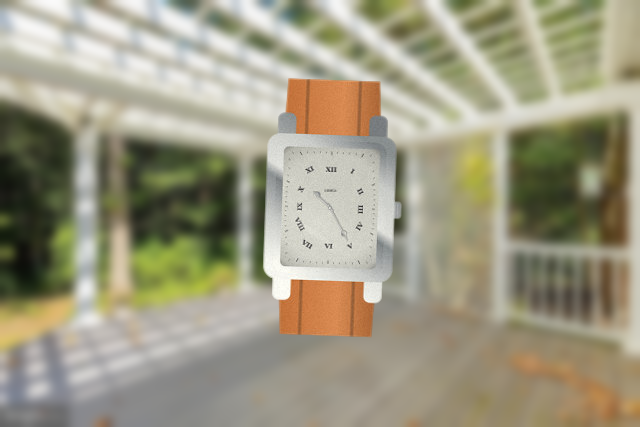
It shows **10:25**
